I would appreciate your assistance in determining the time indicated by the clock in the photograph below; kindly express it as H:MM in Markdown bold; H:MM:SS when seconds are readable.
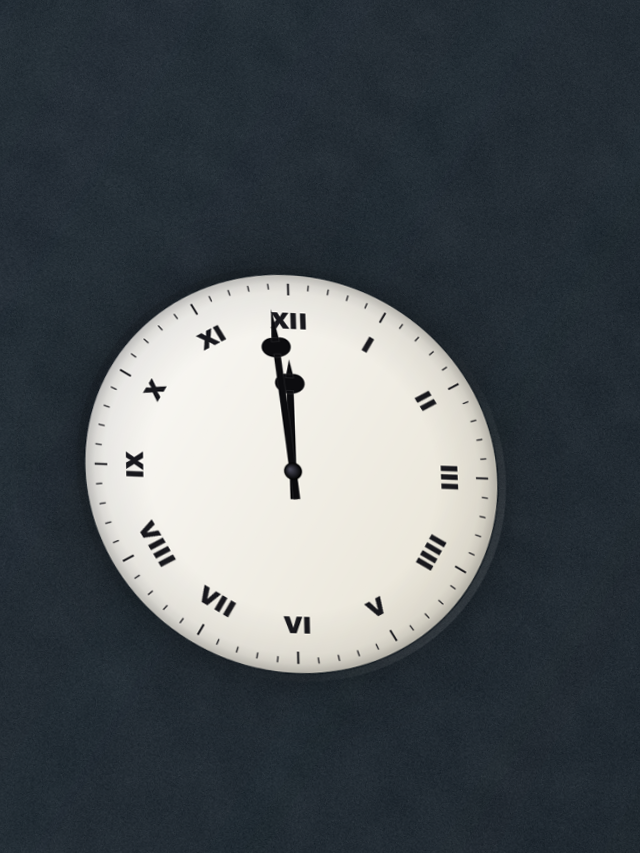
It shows **11:59**
